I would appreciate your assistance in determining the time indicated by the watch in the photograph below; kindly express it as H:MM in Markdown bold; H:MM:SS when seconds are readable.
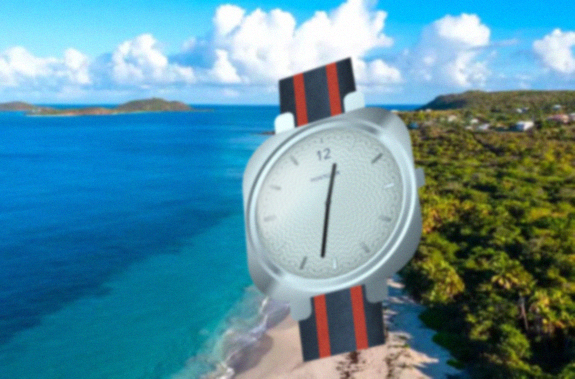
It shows **12:32**
